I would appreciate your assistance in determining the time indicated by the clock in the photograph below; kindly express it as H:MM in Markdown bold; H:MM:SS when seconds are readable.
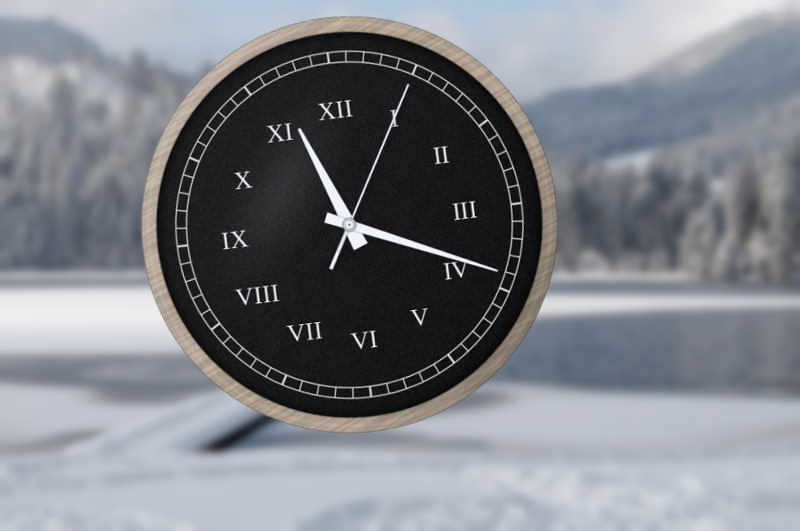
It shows **11:19:05**
